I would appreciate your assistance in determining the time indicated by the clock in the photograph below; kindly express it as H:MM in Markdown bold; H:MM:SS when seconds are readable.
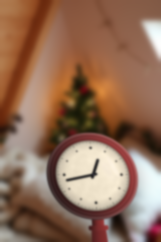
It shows **12:43**
